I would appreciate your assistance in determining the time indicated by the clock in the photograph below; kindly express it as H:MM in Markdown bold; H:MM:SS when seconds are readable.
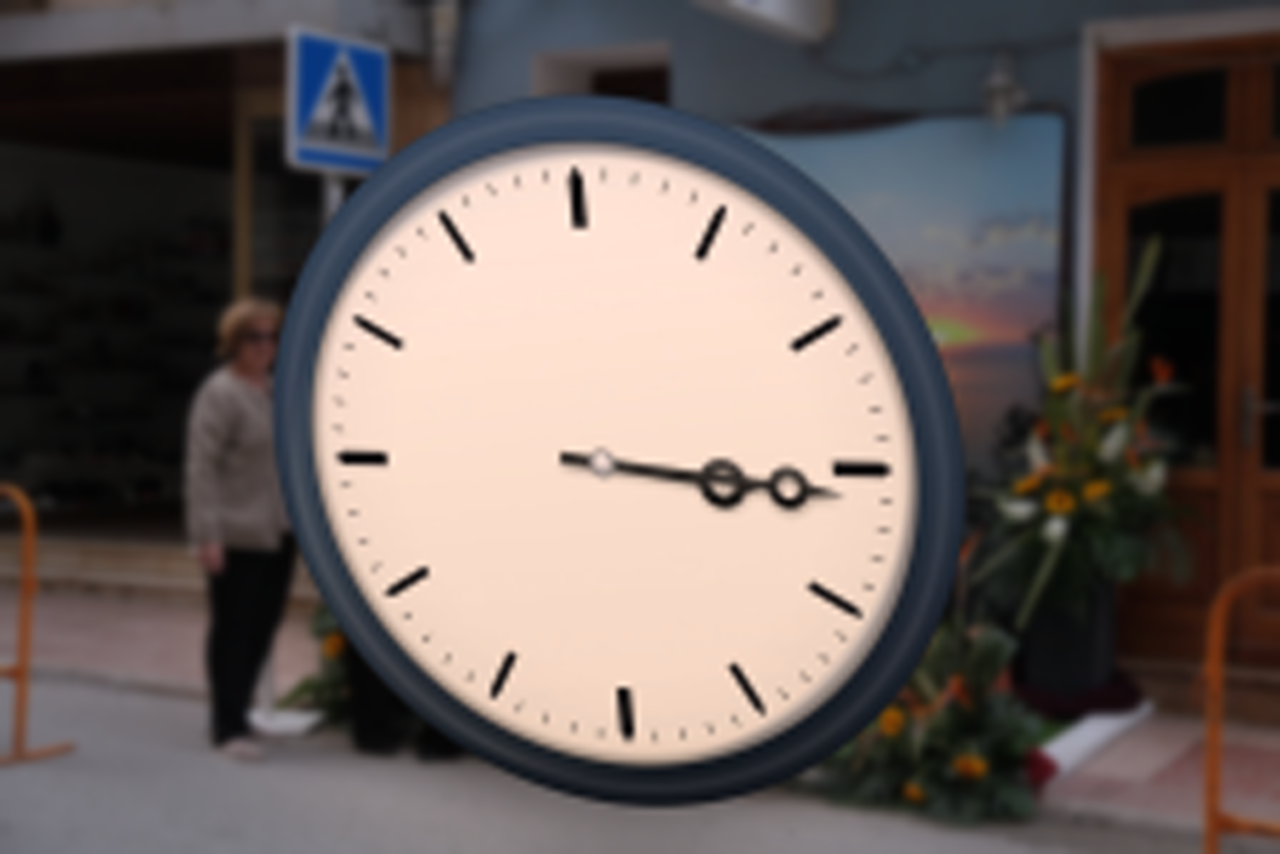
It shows **3:16**
